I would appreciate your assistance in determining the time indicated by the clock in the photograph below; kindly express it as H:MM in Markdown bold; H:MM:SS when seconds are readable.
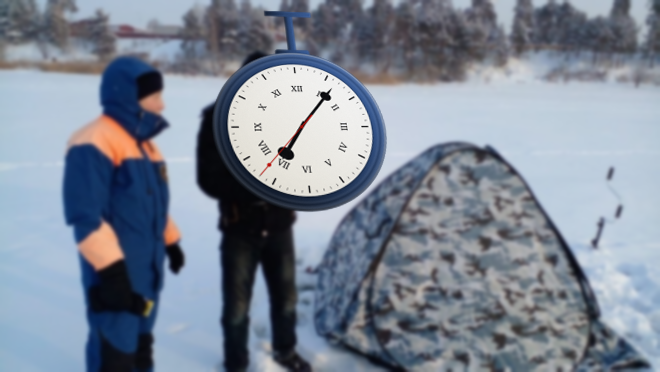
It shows **7:06:37**
